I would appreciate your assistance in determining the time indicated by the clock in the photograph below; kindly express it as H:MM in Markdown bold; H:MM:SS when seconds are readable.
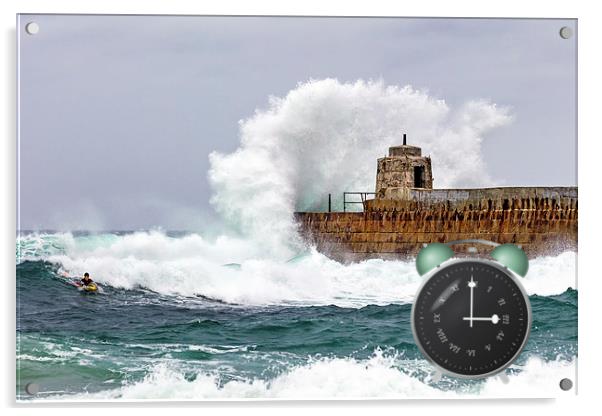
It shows **3:00**
